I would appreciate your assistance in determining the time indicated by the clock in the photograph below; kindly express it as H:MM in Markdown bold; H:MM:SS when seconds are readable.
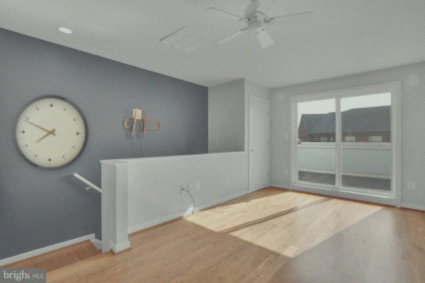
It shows **7:49**
